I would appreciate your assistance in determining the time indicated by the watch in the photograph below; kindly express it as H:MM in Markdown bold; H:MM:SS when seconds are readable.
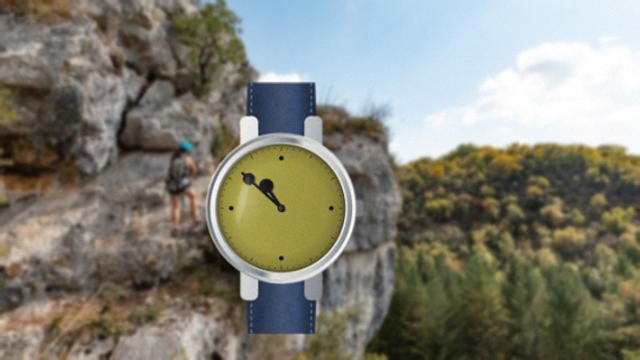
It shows **10:52**
